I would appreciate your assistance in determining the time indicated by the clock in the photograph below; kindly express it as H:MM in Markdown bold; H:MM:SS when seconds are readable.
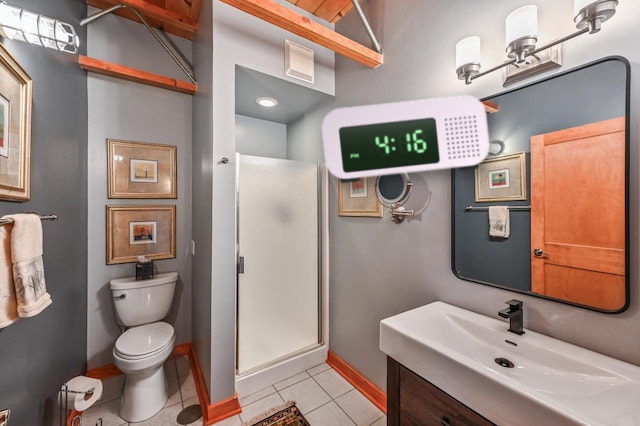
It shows **4:16**
